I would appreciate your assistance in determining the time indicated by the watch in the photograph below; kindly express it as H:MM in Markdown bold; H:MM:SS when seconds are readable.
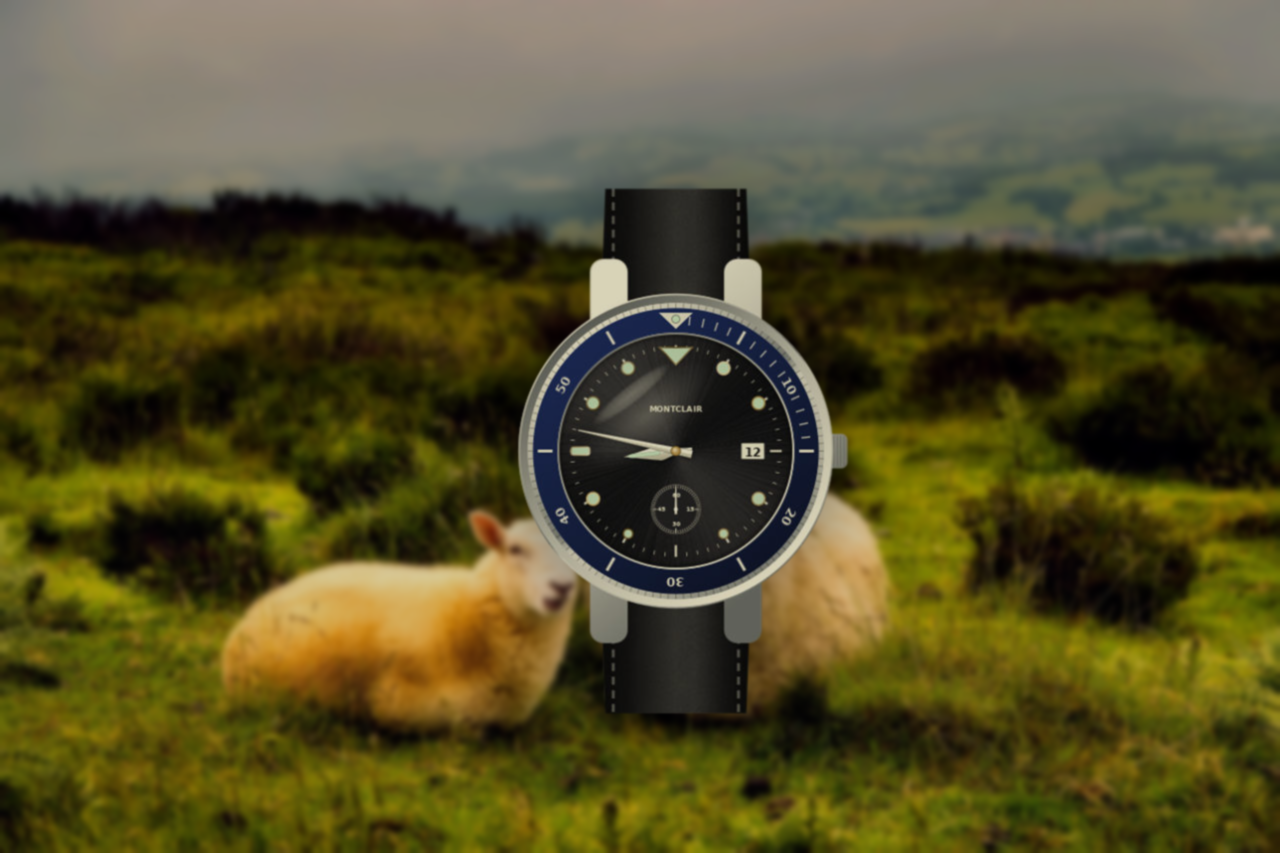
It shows **8:47**
